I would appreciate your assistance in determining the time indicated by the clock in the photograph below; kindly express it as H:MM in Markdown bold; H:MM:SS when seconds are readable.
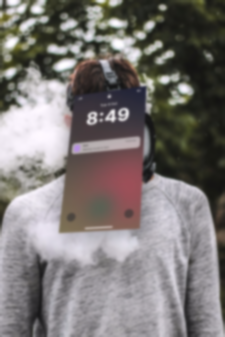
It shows **8:49**
